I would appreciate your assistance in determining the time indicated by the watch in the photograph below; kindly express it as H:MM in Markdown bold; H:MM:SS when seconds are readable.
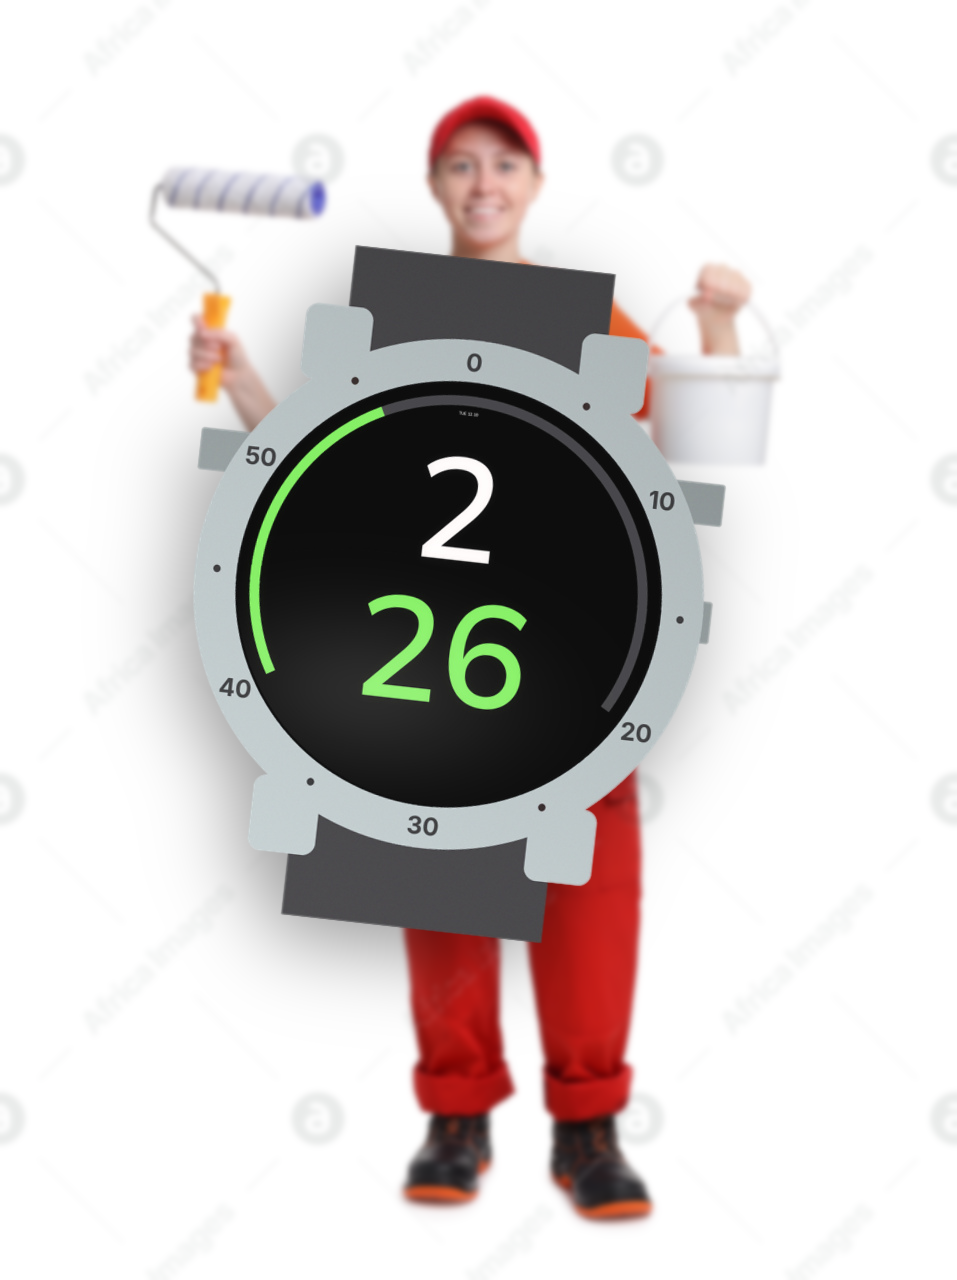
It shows **2:26**
